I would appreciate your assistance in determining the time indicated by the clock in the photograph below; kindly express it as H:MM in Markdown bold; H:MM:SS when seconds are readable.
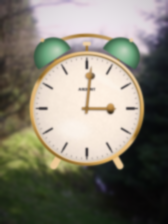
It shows **3:01**
